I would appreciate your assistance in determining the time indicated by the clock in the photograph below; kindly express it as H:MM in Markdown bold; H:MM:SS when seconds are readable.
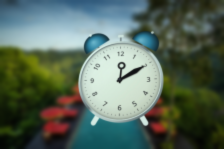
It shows **12:10**
